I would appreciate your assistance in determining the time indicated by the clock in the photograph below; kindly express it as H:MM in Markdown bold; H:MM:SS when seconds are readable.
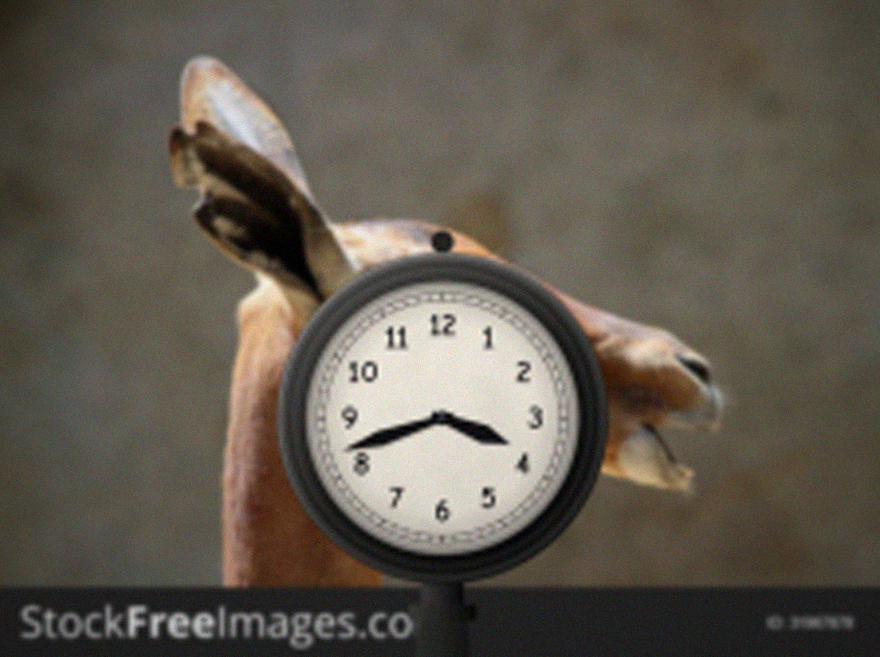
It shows **3:42**
